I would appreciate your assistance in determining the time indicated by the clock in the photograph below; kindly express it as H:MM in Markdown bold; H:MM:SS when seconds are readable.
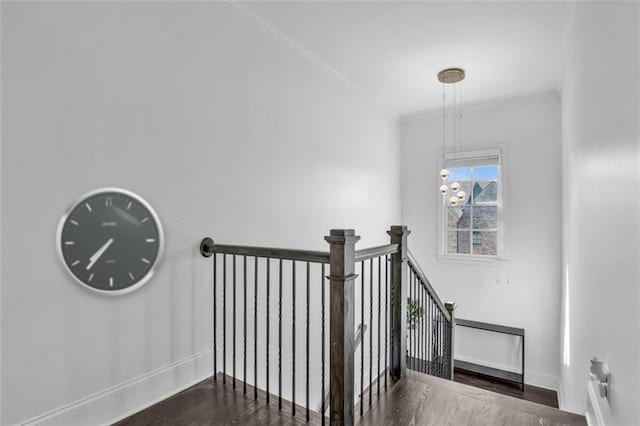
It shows **7:37**
